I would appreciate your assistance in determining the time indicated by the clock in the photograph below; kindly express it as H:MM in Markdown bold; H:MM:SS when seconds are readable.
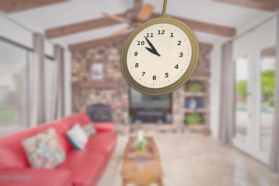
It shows **9:53**
